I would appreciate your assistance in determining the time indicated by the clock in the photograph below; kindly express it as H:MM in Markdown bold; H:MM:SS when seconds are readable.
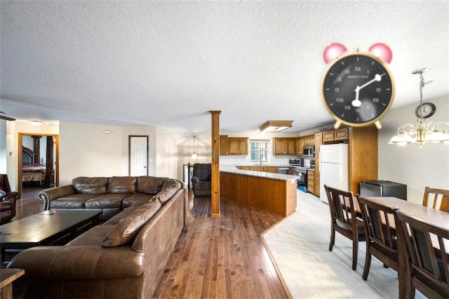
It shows **6:10**
